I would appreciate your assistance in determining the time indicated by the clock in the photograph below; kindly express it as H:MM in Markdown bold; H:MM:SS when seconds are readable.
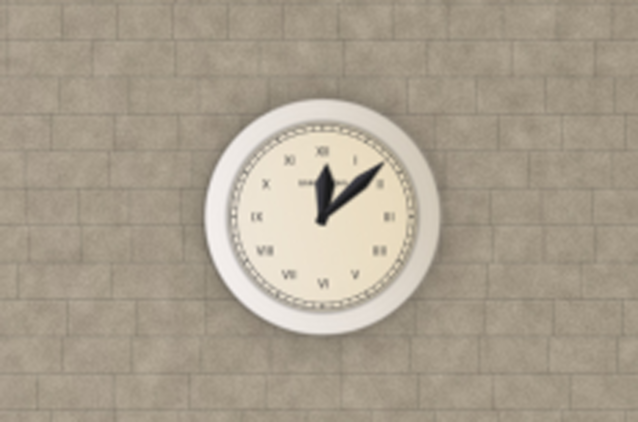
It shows **12:08**
